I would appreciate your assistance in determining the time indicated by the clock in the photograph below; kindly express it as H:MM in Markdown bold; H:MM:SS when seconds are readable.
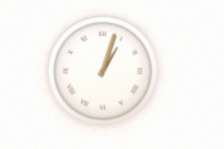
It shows **1:03**
